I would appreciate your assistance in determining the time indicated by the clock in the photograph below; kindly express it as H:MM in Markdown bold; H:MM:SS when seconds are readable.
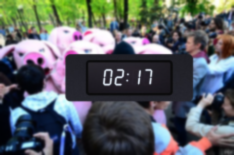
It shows **2:17**
